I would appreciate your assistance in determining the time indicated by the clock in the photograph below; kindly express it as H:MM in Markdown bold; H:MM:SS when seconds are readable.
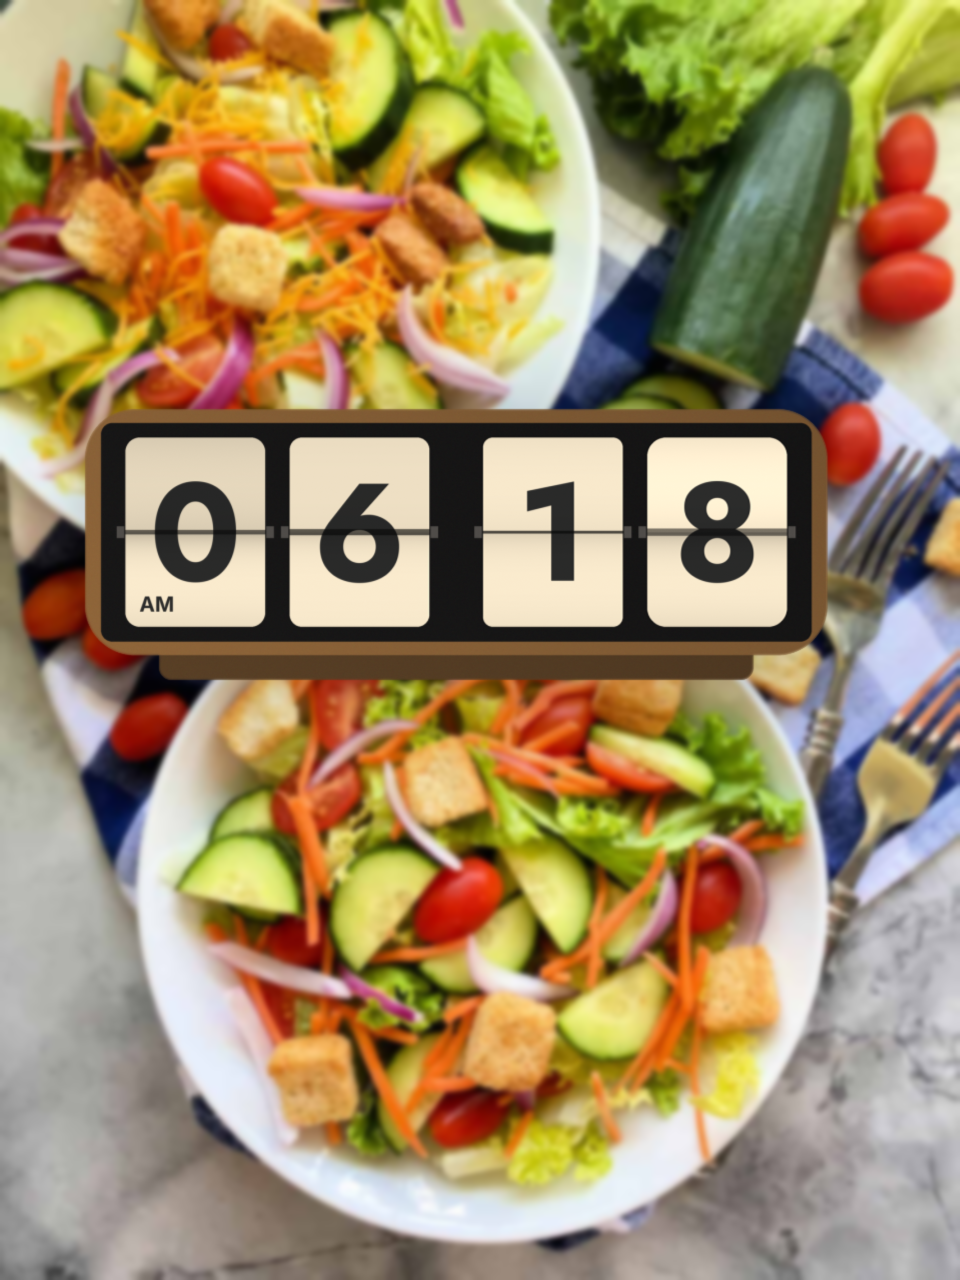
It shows **6:18**
